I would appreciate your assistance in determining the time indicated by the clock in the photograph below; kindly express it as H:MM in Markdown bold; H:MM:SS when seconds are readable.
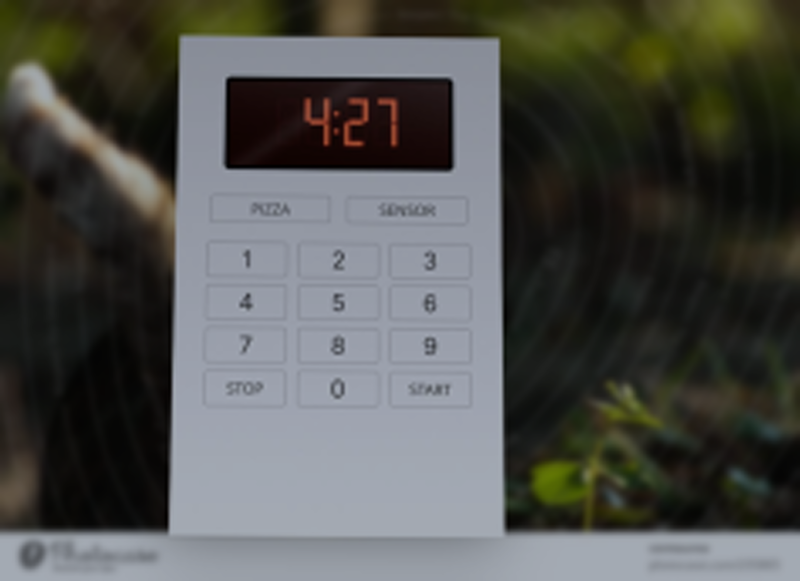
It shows **4:27**
